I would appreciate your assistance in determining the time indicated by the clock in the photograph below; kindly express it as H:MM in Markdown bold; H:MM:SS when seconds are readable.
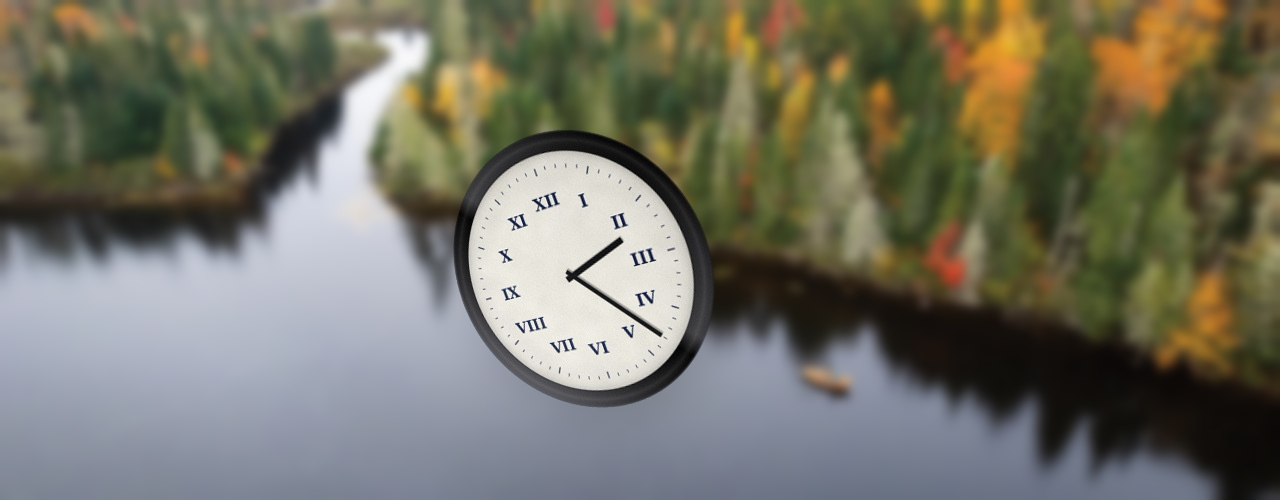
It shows **2:23**
